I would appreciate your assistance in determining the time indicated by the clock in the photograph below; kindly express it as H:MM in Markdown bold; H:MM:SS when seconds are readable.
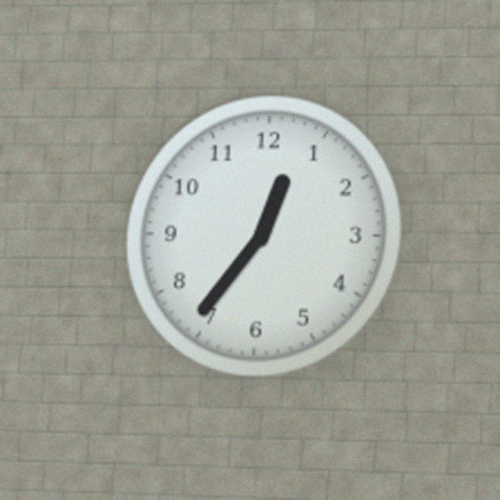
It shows **12:36**
